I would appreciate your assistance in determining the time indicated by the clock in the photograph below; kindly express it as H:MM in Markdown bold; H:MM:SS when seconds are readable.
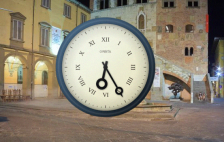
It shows **6:25**
